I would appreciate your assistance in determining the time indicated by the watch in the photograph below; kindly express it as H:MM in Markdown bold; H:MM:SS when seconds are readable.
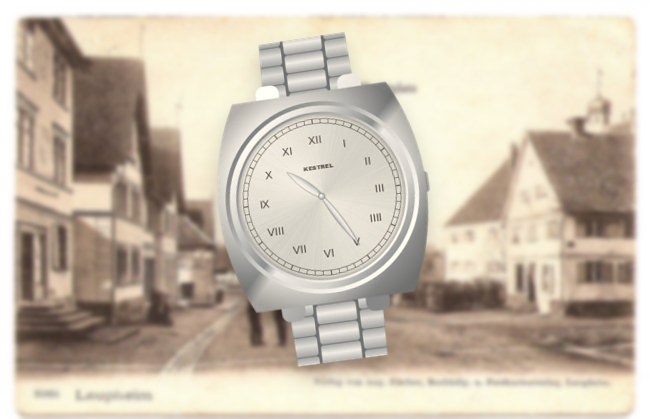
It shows **10:25**
